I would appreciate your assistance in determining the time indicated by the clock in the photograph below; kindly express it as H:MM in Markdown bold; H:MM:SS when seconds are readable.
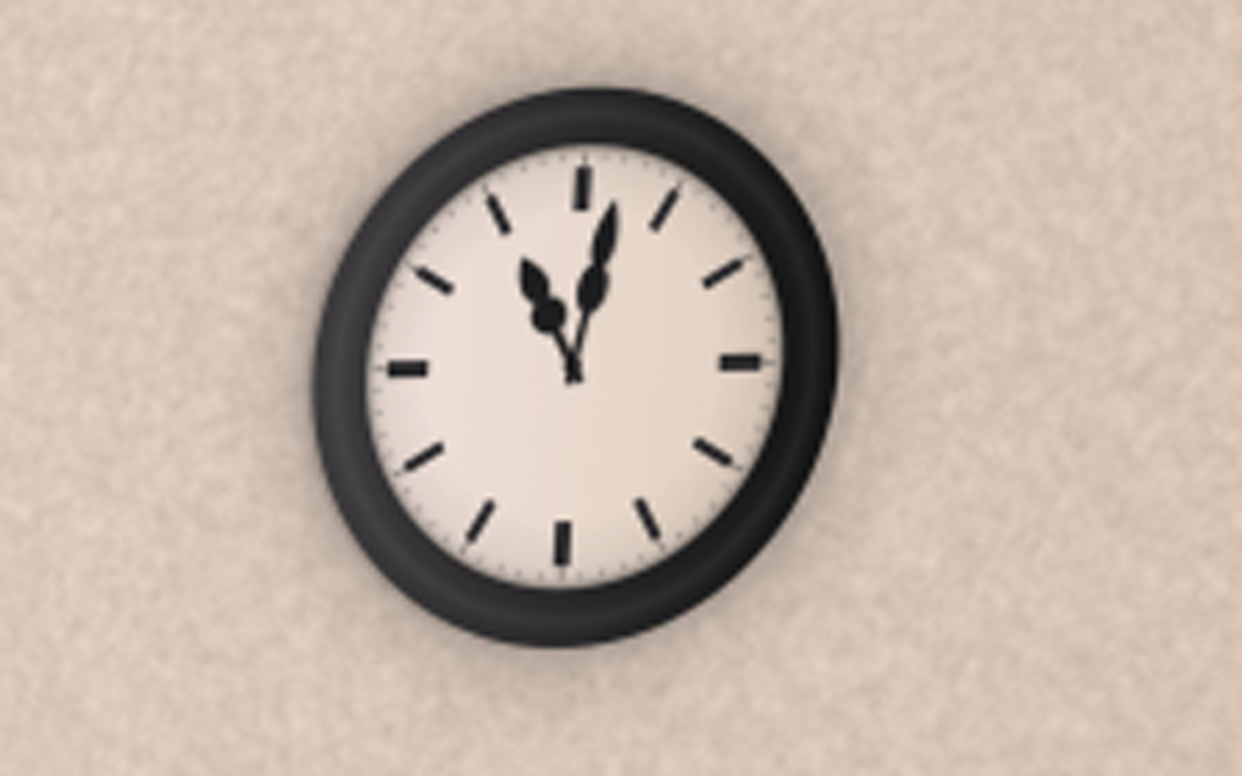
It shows **11:02**
